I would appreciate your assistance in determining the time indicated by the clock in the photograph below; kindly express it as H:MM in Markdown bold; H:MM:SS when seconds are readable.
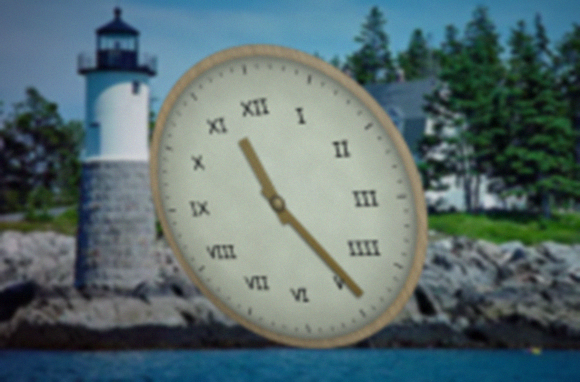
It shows **11:24**
